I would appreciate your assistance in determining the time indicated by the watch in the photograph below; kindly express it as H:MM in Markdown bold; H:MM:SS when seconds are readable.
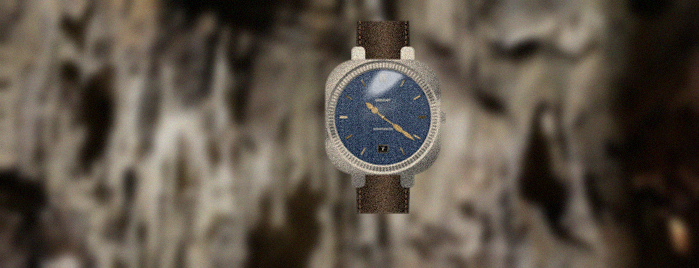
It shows **10:21**
